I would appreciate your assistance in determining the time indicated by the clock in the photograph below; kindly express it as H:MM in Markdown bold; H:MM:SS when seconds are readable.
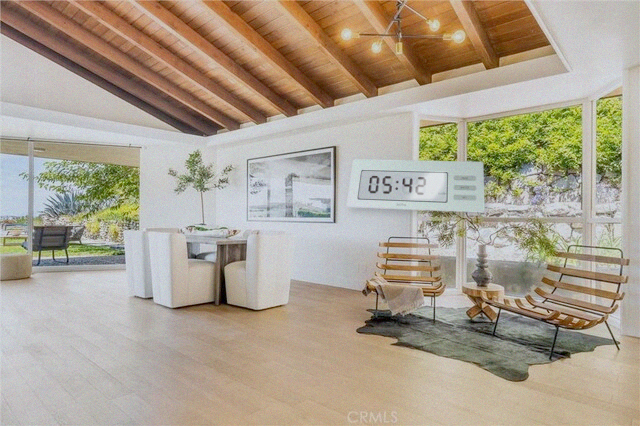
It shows **5:42**
